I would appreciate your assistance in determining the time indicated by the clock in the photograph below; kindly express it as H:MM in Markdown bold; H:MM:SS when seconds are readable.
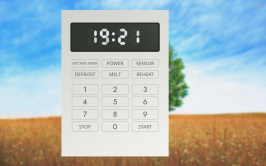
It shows **19:21**
